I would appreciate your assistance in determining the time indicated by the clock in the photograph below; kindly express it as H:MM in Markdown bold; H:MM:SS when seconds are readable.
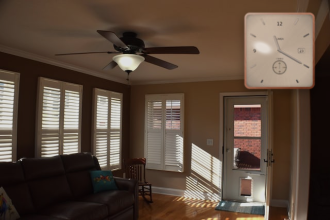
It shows **11:20**
